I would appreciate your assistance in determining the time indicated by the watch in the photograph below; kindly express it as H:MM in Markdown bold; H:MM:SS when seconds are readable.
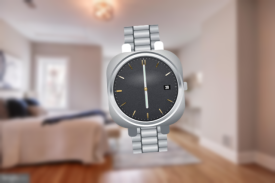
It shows **6:00**
